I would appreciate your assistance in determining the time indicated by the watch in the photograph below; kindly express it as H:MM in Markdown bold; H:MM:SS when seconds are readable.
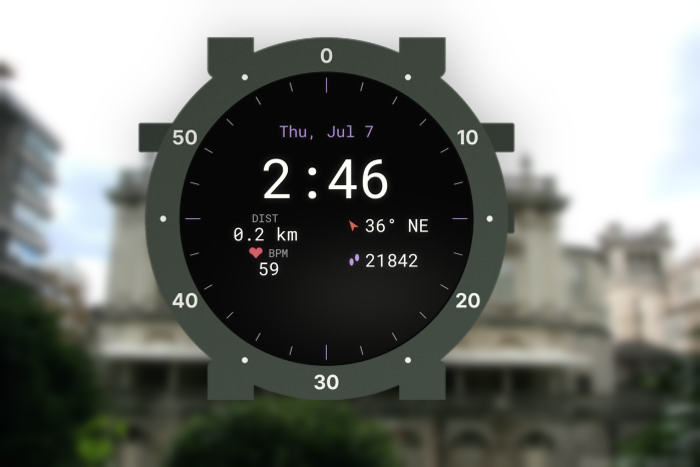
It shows **2:46**
